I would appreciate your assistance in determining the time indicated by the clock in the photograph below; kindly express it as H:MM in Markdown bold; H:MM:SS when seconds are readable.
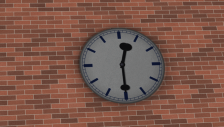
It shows **12:30**
